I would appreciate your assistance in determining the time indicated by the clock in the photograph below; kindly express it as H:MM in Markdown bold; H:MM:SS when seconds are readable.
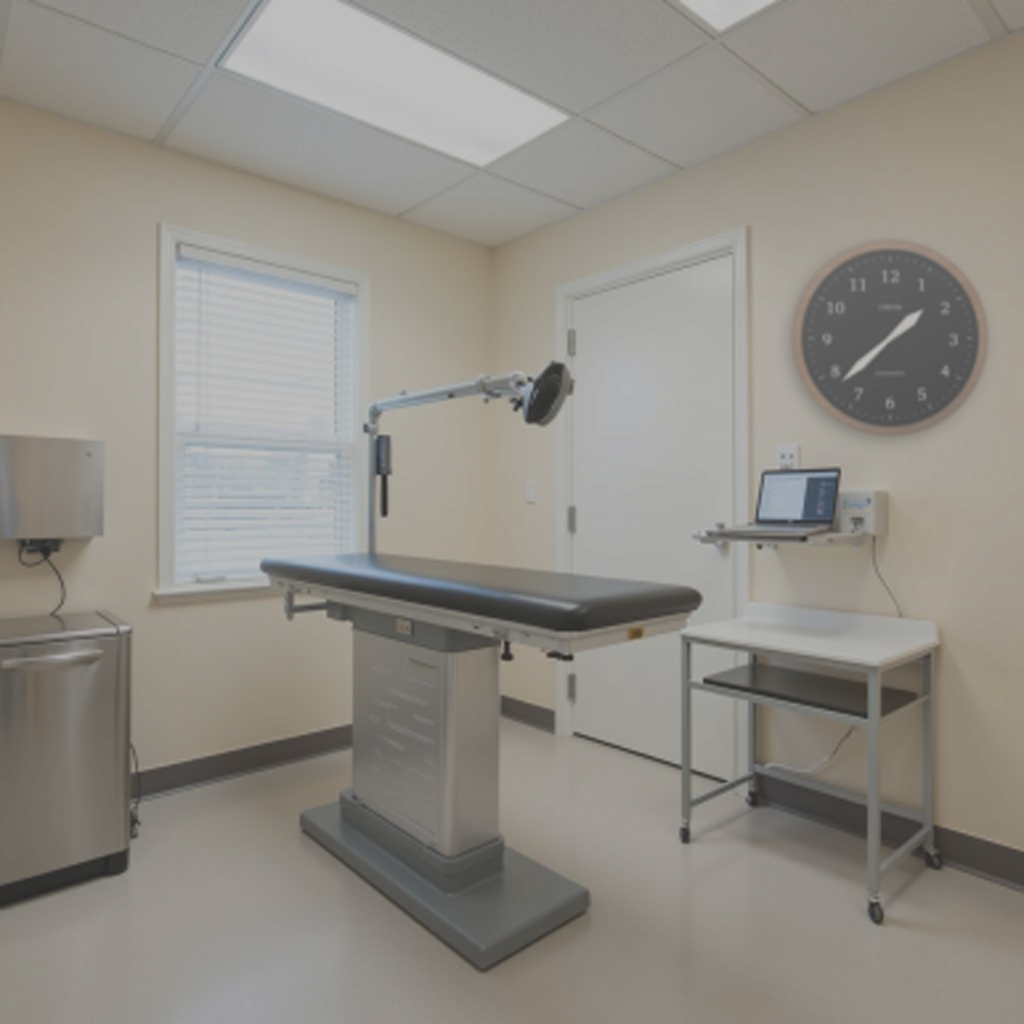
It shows **1:38**
